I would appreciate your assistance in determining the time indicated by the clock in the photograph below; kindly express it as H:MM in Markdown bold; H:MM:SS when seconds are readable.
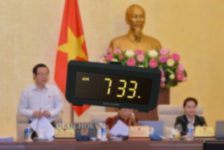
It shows **7:33**
